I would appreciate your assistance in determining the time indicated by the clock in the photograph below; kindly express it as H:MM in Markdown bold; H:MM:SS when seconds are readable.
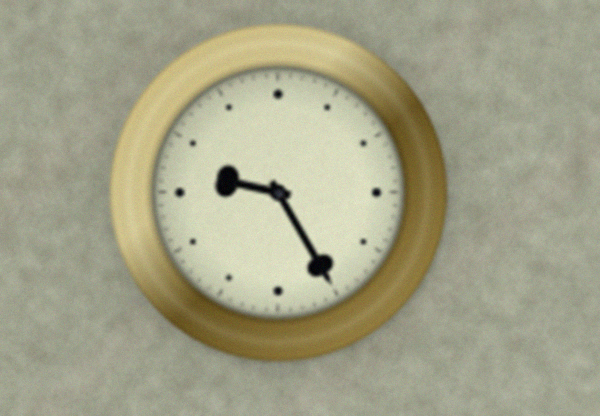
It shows **9:25**
